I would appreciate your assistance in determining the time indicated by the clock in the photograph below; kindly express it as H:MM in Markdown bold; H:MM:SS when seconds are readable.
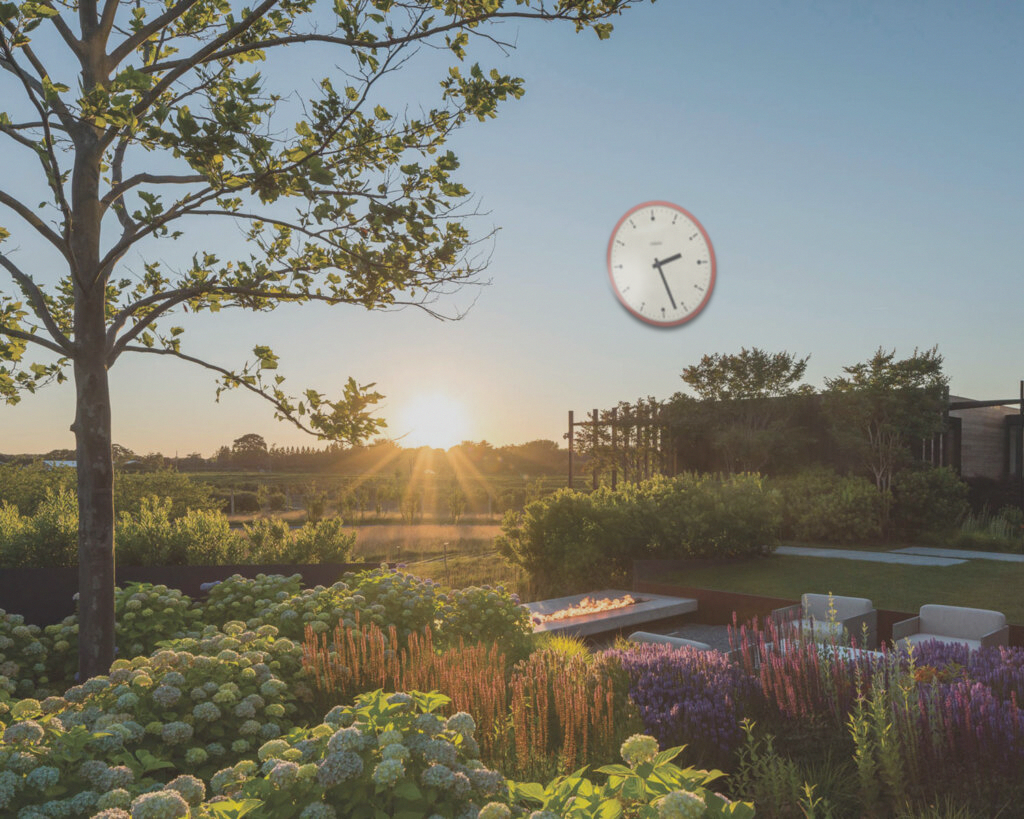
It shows **2:27**
